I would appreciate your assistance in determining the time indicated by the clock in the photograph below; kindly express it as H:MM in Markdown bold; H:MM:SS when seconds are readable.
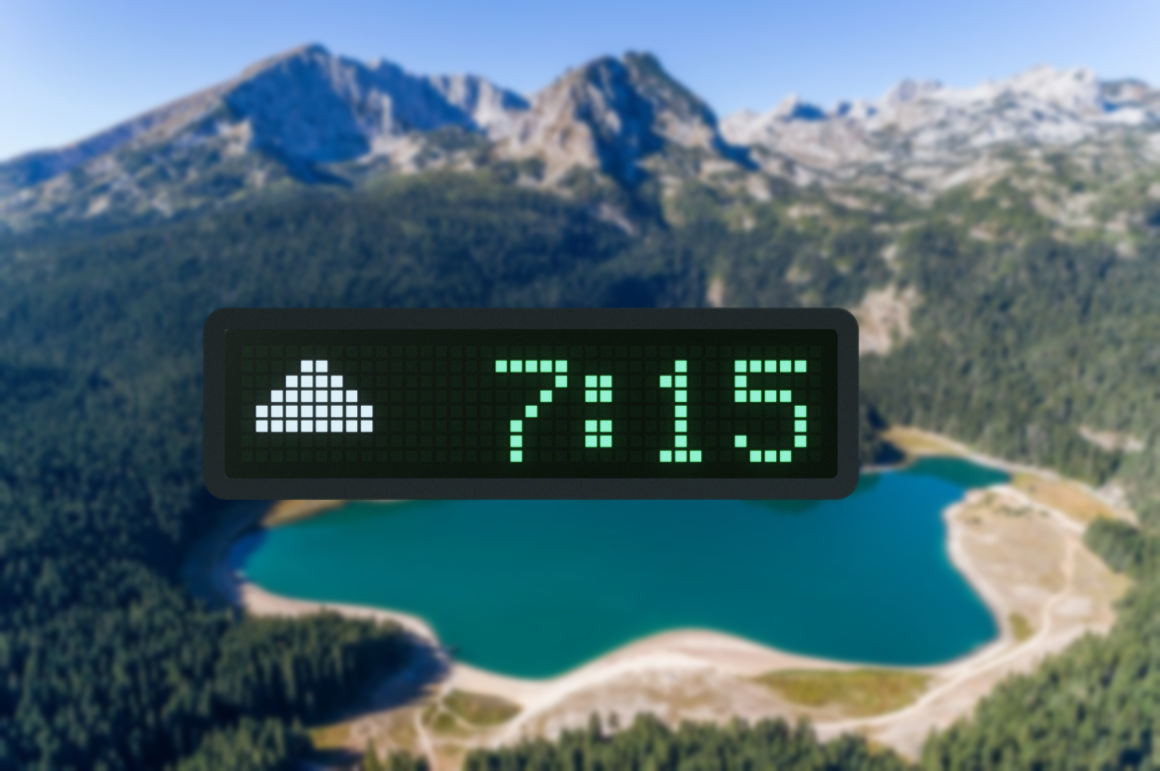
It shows **7:15**
